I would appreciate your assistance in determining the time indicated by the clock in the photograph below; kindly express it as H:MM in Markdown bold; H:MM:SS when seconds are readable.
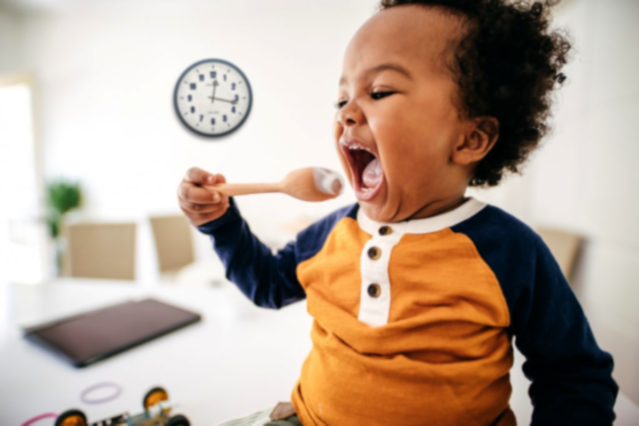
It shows **12:17**
